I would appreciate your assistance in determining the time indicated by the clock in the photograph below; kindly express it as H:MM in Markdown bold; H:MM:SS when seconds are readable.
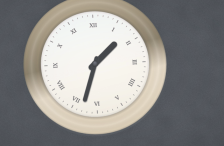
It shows **1:33**
